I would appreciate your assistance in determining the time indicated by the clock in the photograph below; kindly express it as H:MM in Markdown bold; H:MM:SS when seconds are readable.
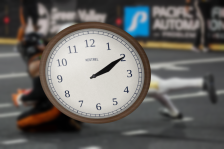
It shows **2:10**
